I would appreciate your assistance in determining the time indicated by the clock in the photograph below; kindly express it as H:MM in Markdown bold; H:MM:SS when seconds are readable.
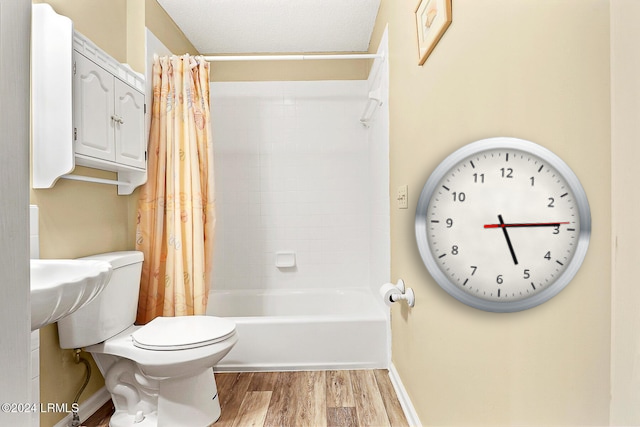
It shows **5:14:14**
